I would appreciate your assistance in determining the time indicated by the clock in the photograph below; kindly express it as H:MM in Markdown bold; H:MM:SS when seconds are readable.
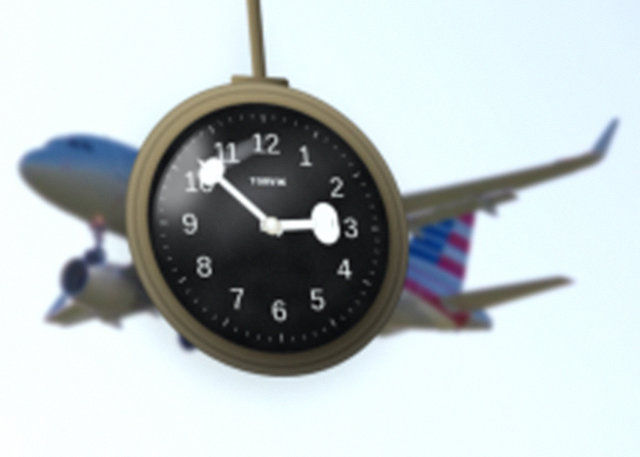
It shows **2:52**
